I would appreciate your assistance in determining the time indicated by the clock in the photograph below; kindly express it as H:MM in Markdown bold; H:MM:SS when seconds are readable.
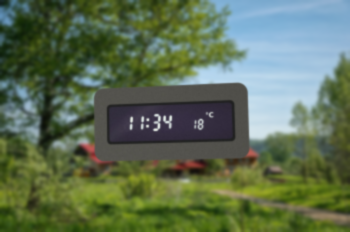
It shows **11:34**
